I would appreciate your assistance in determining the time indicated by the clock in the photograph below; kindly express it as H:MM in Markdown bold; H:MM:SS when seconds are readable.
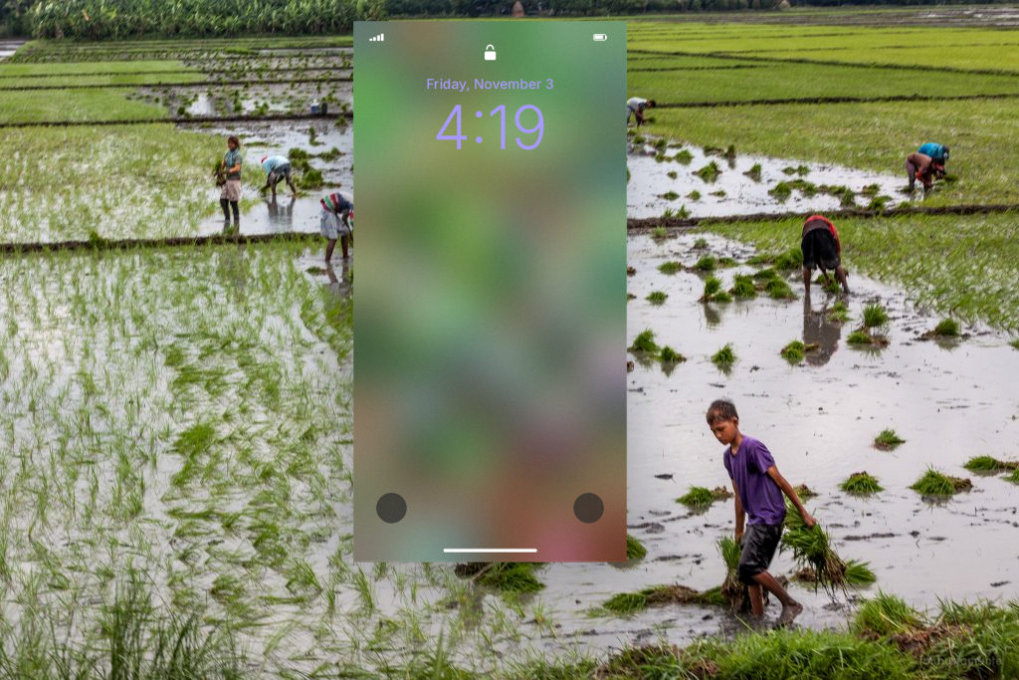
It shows **4:19**
